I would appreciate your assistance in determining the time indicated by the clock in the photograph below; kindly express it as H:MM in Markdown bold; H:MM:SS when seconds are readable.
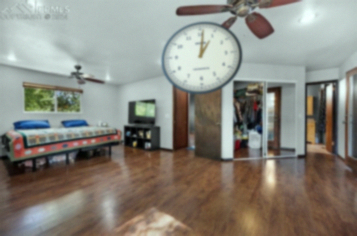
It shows **1:01**
